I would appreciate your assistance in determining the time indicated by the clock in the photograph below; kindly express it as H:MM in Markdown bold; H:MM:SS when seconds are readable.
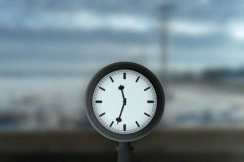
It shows **11:33**
